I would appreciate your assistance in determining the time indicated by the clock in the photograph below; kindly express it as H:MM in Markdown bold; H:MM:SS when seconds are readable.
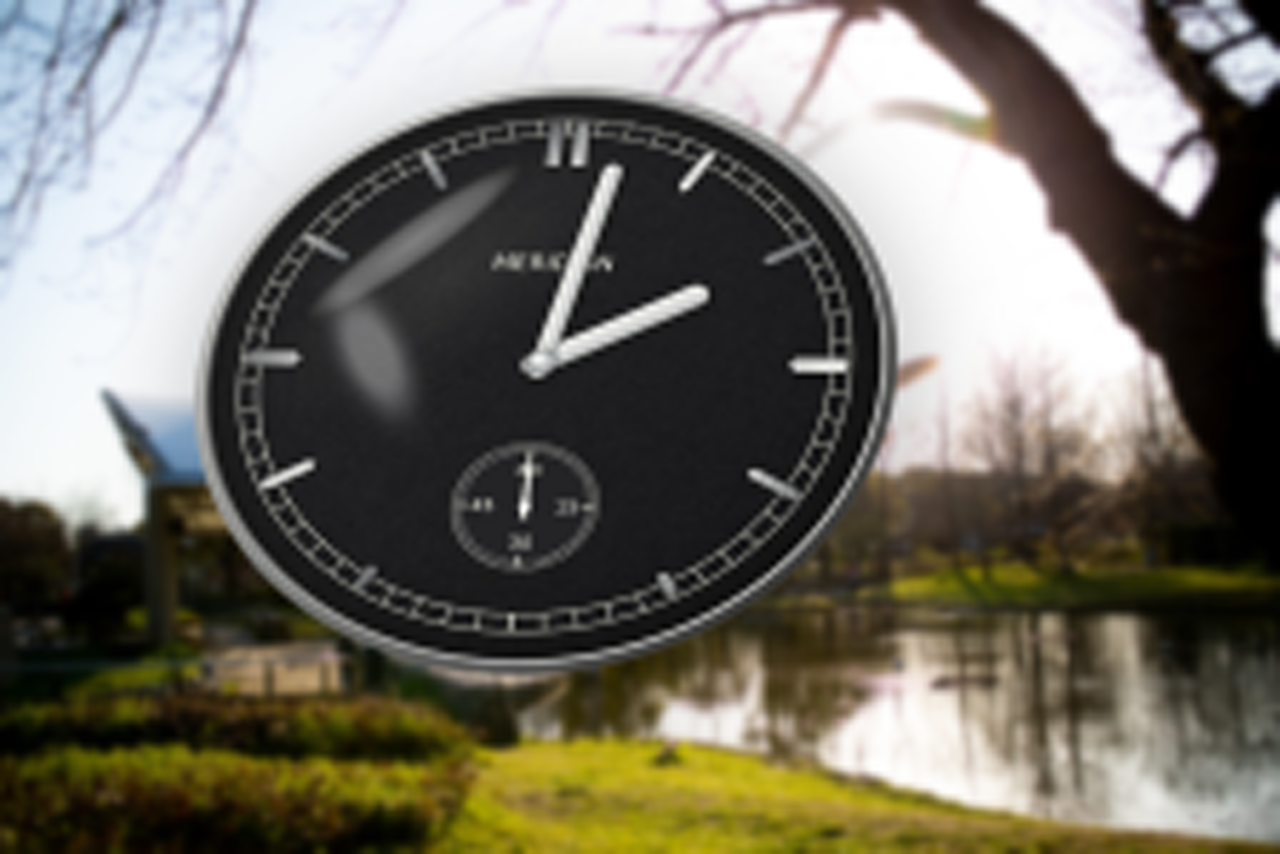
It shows **2:02**
